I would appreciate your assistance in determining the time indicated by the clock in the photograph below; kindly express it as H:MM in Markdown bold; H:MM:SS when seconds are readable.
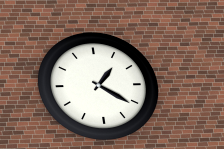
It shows **1:21**
